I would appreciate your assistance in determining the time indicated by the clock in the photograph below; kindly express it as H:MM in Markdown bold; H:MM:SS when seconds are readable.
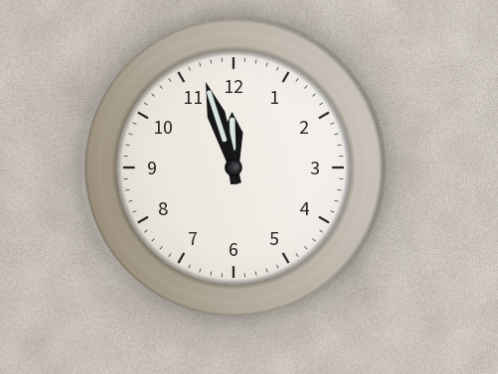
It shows **11:57**
